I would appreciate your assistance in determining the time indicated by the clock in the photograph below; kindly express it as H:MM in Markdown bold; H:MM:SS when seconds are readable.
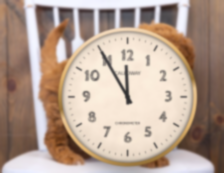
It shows **11:55**
